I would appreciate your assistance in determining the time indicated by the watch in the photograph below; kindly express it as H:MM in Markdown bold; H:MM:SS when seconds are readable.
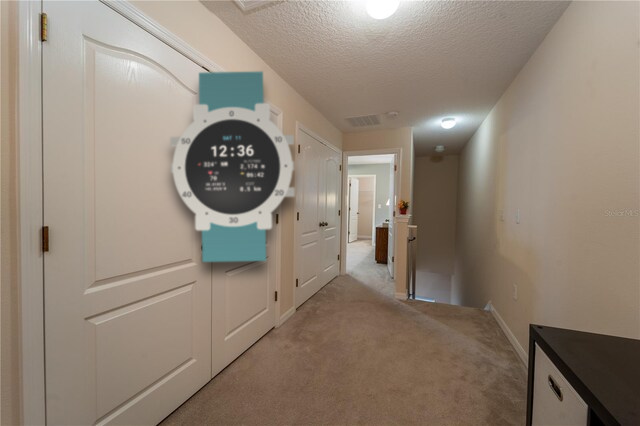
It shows **12:36**
